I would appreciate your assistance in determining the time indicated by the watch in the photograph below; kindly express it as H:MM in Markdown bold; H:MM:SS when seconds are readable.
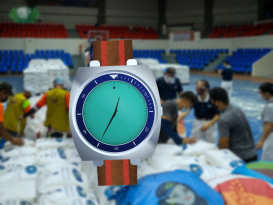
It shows **12:35**
